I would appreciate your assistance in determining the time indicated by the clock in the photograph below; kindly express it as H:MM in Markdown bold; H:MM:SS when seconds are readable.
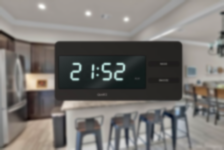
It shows **21:52**
